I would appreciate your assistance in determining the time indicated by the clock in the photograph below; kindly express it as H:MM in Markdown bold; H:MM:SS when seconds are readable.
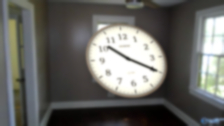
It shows **10:20**
